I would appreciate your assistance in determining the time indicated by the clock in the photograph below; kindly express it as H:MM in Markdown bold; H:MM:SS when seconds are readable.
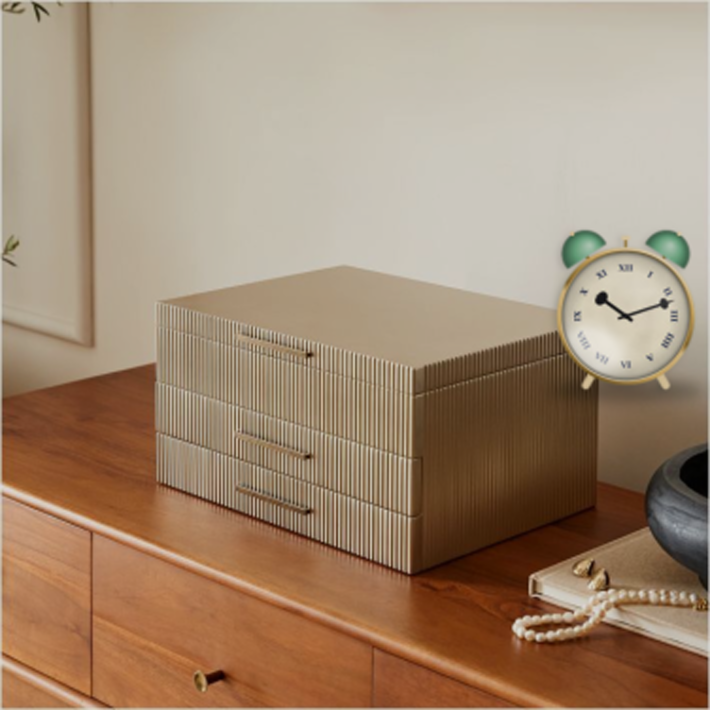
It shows **10:12**
